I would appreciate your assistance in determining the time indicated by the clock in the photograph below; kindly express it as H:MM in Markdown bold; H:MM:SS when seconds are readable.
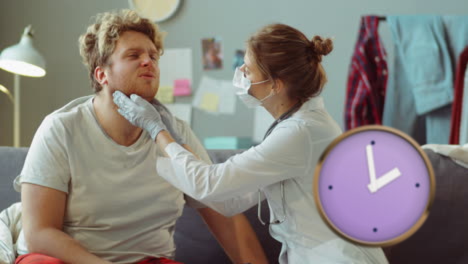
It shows **1:59**
